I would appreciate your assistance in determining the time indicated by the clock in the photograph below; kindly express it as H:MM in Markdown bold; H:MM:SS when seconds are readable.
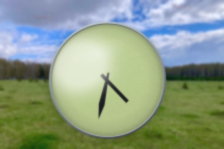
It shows **4:32**
